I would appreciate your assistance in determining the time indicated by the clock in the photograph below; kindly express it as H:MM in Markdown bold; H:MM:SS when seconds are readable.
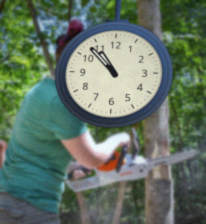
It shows **10:53**
